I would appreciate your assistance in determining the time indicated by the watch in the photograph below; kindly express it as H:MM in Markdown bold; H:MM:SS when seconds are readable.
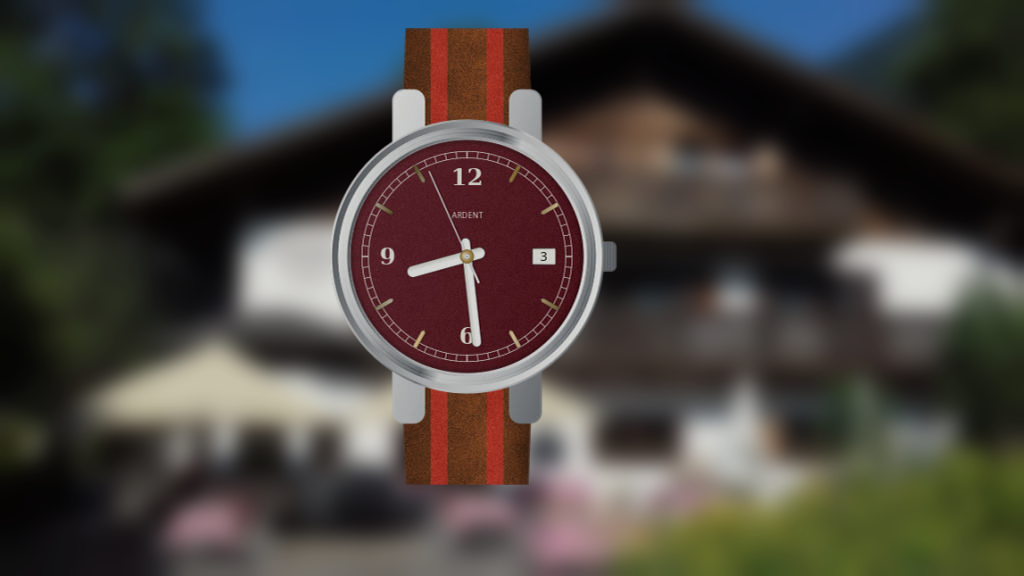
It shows **8:28:56**
